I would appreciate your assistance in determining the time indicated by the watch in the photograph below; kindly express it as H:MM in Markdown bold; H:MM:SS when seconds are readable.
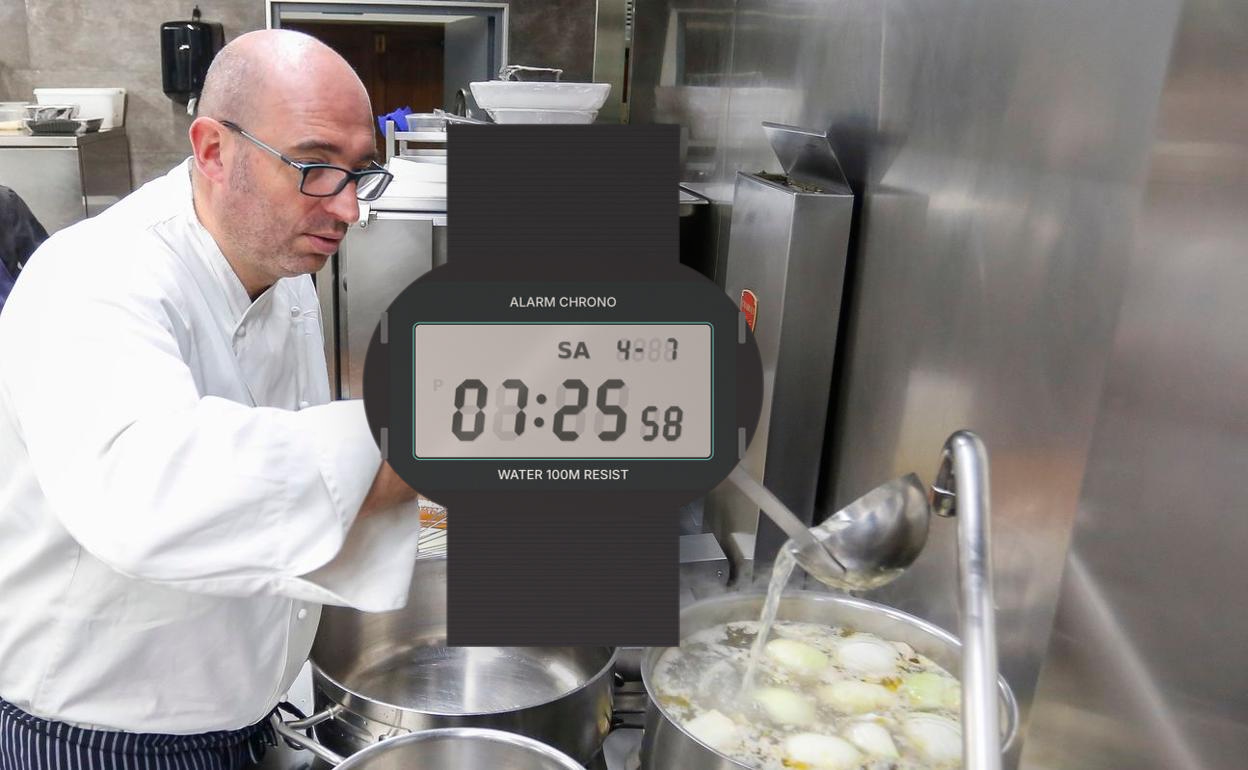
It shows **7:25:58**
